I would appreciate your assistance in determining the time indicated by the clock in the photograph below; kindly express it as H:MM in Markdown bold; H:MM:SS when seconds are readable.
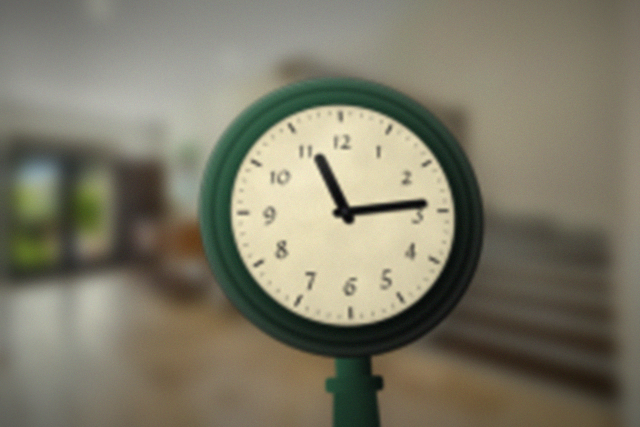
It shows **11:14**
